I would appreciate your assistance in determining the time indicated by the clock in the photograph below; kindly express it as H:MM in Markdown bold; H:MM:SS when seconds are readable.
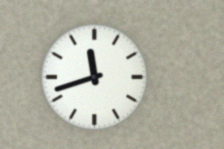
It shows **11:42**
